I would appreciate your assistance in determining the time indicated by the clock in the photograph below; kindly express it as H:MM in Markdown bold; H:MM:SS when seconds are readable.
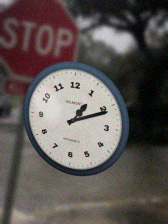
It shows **1:11**
